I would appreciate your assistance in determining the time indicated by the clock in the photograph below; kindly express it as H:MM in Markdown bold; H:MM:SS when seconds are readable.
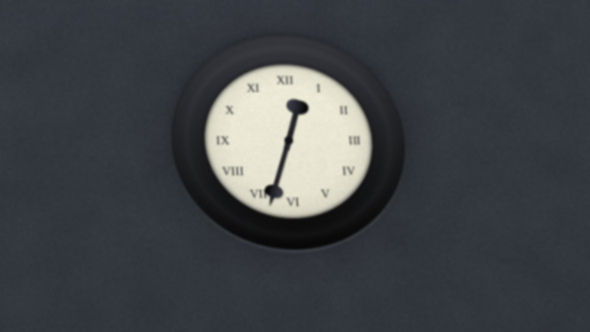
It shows **12:33**
